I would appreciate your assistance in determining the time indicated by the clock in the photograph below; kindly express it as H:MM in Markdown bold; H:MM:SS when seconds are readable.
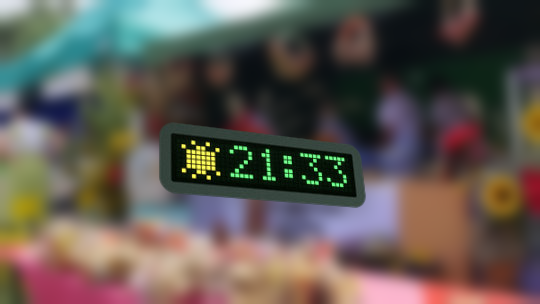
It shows **21:33**
